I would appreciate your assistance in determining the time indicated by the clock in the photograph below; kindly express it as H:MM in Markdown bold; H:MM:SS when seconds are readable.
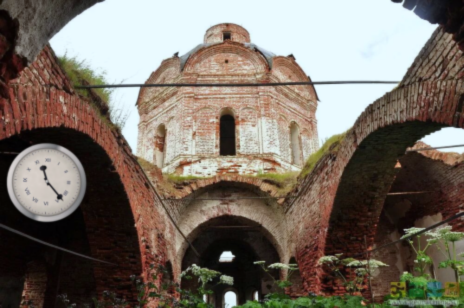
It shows **11:23**
